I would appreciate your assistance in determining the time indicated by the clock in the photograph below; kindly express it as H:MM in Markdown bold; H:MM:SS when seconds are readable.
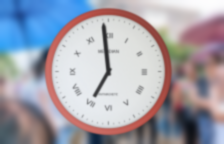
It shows **6:59**
